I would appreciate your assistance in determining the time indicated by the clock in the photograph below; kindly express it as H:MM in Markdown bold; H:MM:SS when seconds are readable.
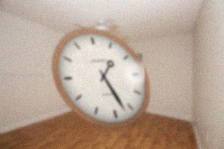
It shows **1:27**
